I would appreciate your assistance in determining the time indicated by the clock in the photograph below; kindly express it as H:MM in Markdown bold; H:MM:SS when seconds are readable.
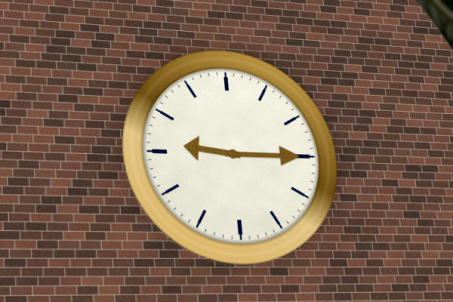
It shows **9:15**
